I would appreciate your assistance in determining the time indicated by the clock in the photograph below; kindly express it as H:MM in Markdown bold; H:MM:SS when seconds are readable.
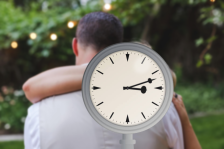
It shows **3:12**
